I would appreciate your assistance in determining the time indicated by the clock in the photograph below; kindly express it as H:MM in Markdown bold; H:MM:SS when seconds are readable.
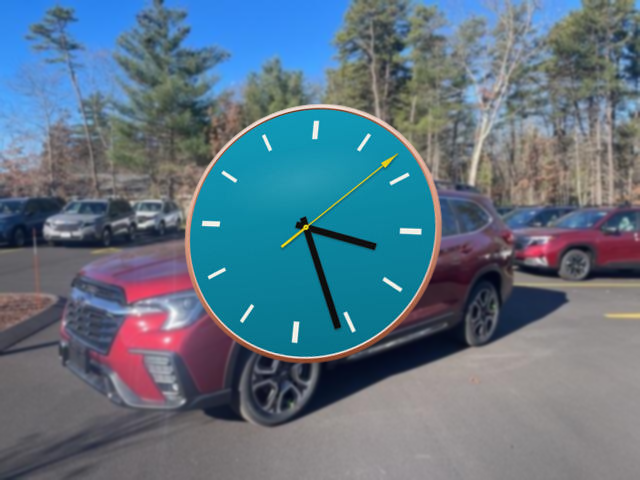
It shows **3:26:08**
